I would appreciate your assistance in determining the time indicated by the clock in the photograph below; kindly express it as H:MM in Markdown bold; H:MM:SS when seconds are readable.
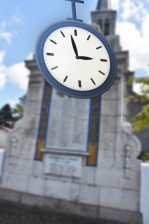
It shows **2:58**
